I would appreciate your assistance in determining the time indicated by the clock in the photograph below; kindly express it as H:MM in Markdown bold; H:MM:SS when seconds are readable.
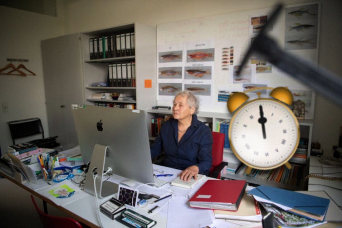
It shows **12:00**
